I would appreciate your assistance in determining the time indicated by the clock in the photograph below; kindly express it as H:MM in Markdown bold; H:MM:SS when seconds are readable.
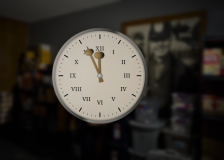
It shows **11:56**
